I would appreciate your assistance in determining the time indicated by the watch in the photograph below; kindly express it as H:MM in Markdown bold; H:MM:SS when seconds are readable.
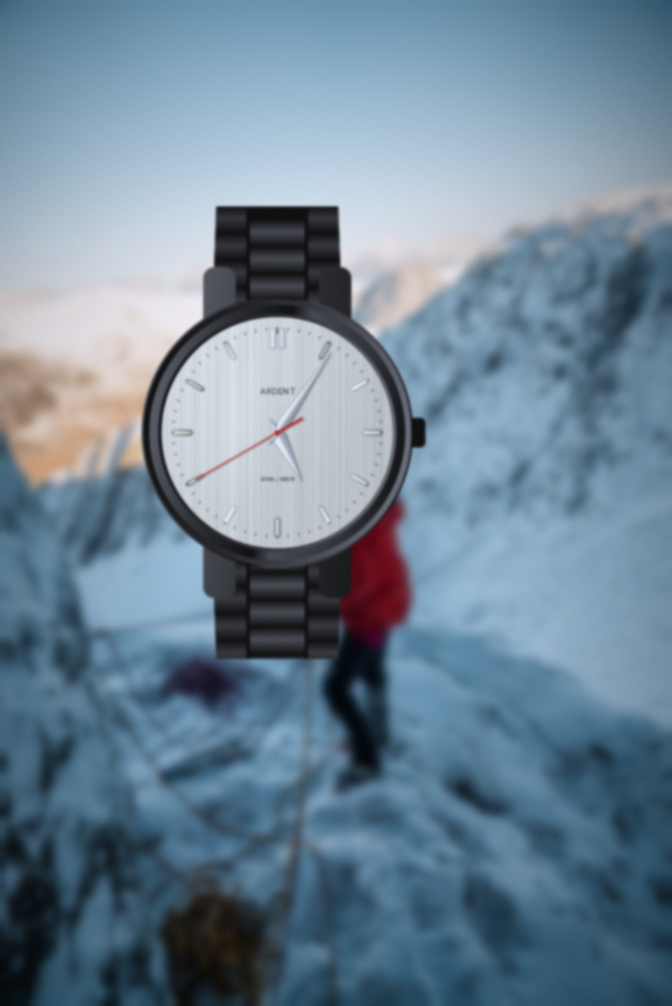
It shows **5:05:40**
